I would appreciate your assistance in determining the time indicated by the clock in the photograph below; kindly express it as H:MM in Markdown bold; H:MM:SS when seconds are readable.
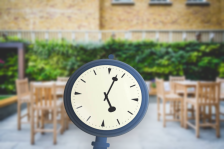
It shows **5:03**
